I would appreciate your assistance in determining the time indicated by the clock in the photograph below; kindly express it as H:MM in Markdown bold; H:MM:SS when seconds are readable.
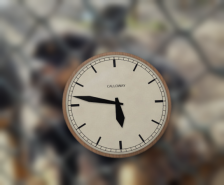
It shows **5:47**
